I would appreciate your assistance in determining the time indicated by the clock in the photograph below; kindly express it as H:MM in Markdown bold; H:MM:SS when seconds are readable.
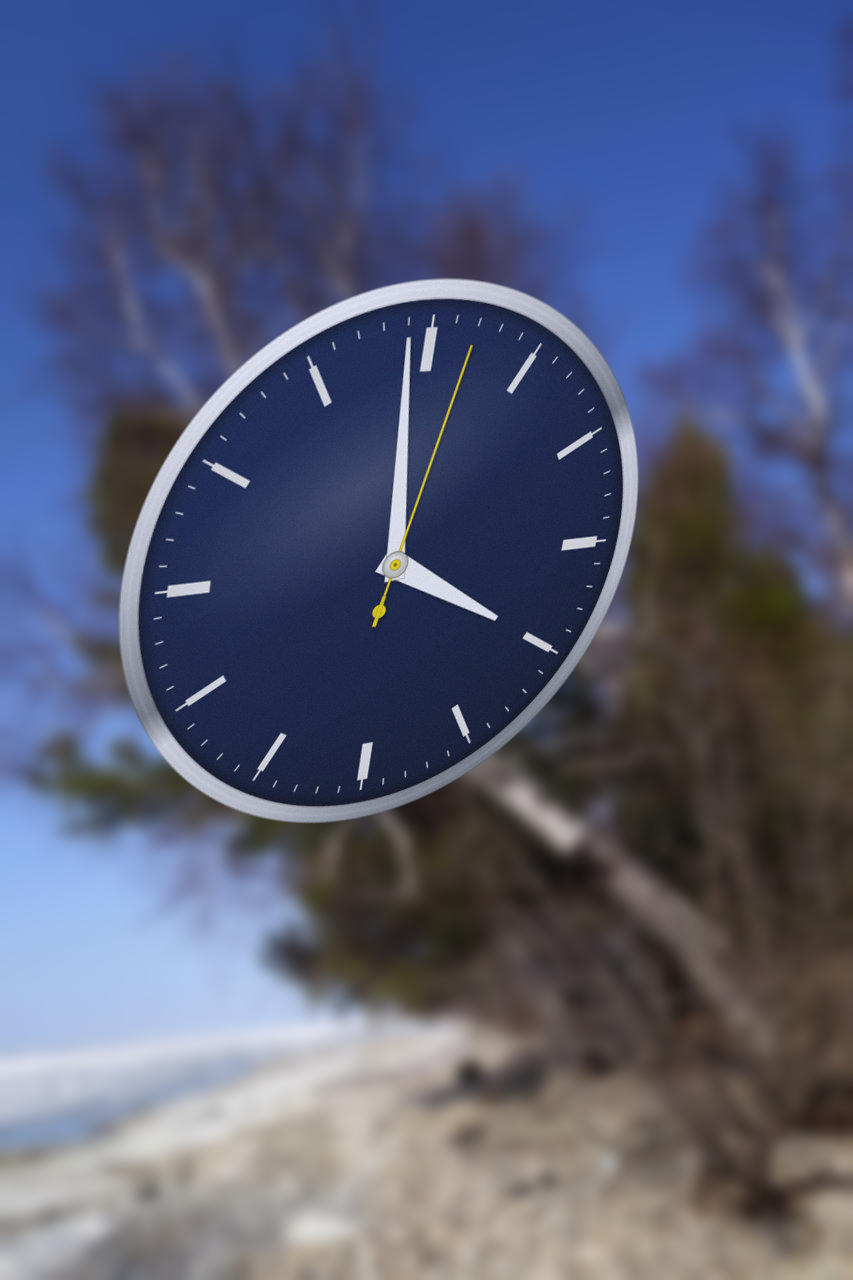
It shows **3:59:02**
